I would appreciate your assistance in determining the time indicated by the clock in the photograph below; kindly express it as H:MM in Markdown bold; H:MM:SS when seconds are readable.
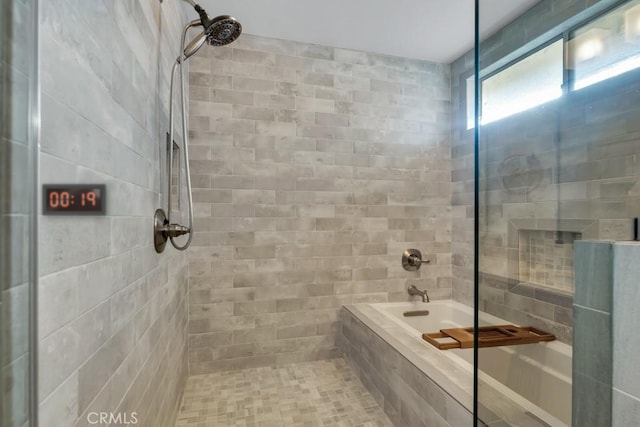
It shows **0:19**
